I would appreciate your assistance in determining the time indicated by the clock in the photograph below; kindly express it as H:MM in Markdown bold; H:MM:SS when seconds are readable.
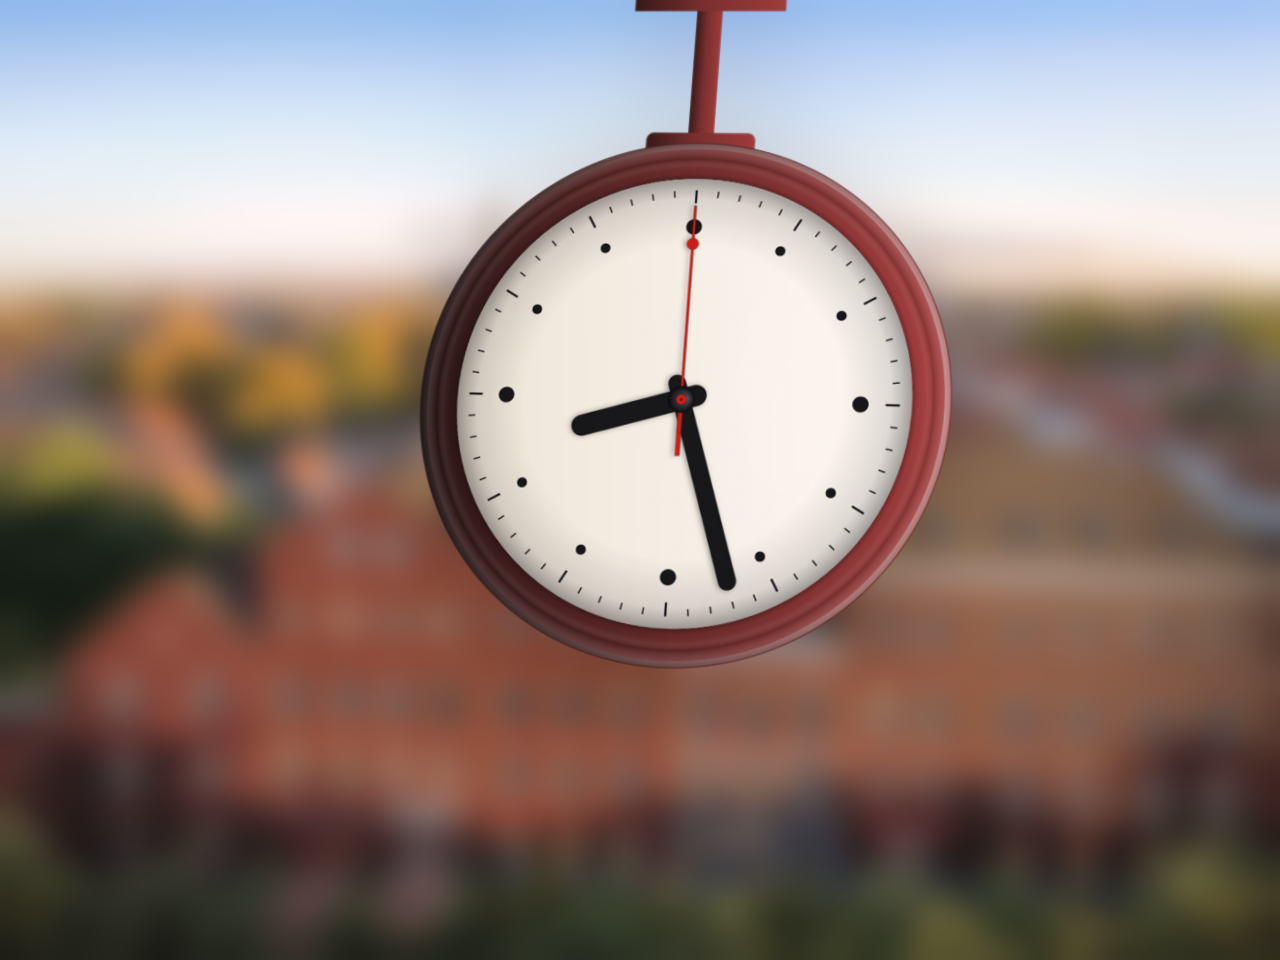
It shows **8:27:00**
